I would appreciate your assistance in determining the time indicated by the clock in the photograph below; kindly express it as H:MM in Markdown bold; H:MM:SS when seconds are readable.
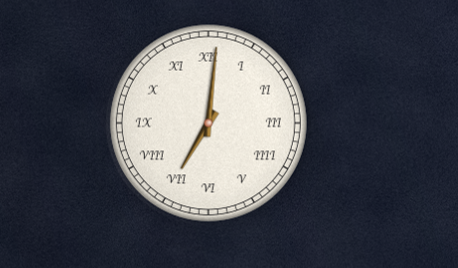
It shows **7:01**
